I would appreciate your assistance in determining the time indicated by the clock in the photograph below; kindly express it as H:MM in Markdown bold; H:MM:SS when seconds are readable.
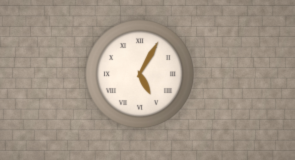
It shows **5:05**
